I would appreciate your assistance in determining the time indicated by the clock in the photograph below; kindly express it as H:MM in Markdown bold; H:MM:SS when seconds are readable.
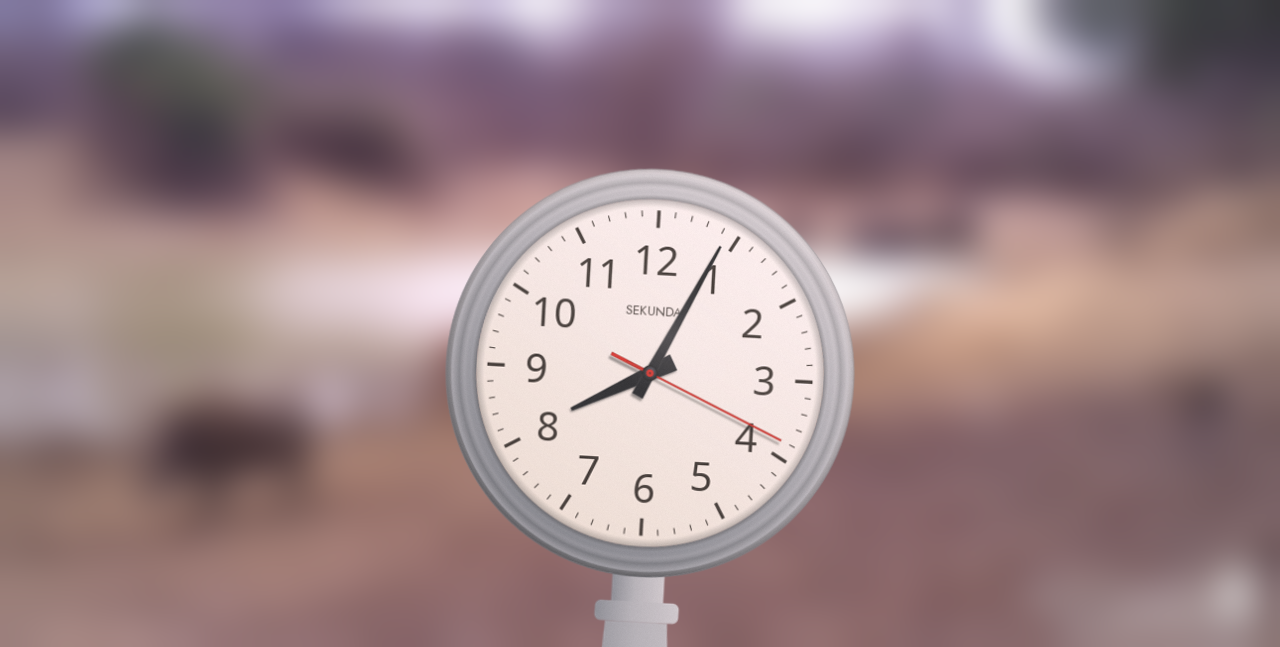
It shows **8:04:19**
